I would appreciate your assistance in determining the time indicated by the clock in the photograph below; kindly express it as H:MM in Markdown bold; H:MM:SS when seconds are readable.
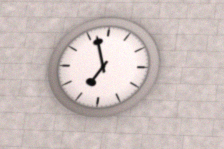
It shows **6:57**
